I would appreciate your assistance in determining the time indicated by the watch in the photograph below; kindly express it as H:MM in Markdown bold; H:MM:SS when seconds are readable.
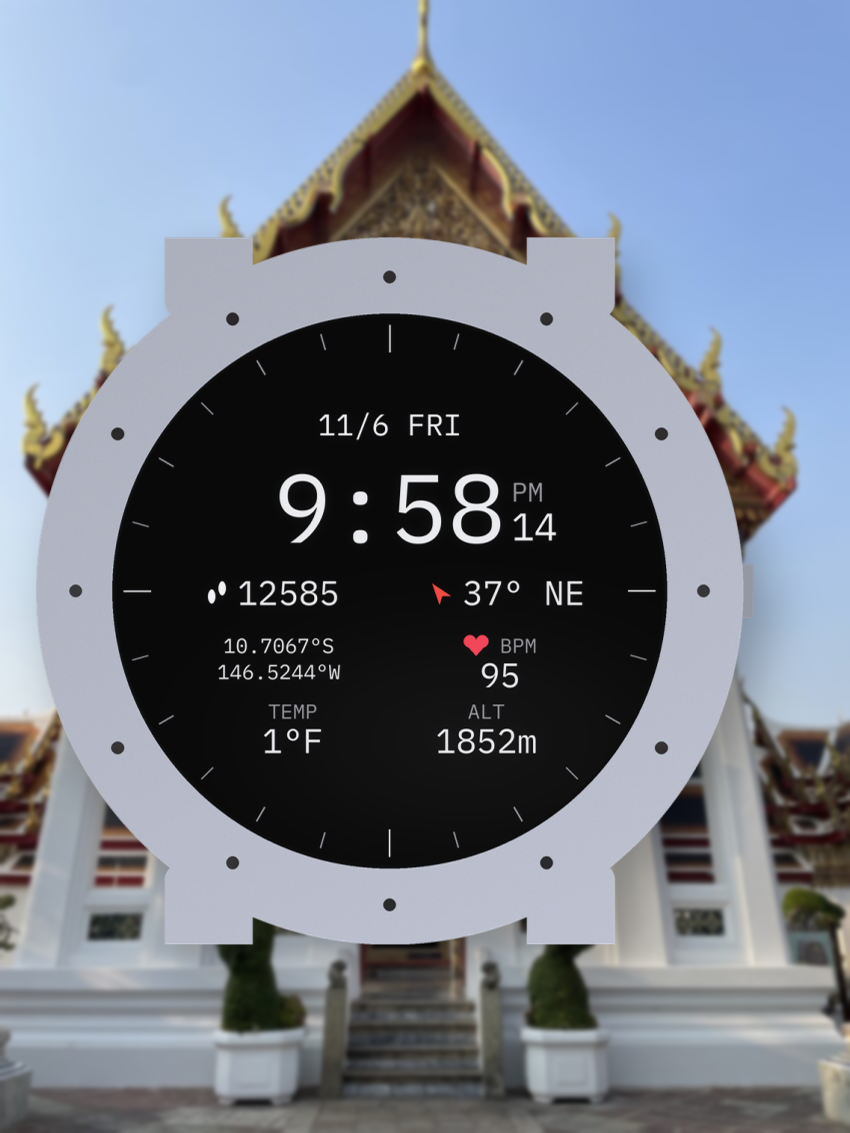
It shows **9:58:14**
